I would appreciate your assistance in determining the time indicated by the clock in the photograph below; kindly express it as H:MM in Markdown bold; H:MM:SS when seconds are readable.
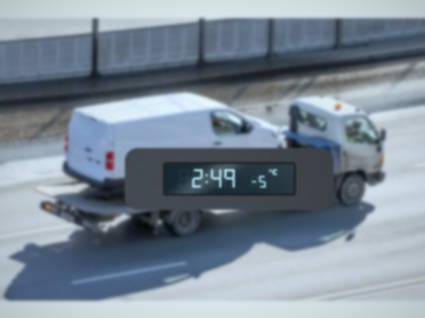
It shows **2:49**
